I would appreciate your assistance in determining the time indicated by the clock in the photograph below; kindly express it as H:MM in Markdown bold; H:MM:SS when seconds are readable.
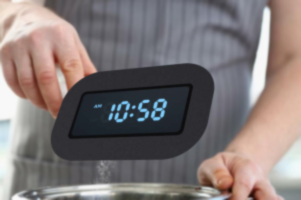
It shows **10:58**
